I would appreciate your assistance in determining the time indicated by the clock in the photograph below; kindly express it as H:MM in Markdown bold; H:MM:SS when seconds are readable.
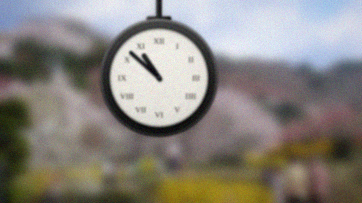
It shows **10:52**
